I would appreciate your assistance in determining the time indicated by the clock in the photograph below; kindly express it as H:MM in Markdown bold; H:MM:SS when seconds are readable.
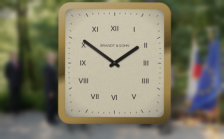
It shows **1:51**
